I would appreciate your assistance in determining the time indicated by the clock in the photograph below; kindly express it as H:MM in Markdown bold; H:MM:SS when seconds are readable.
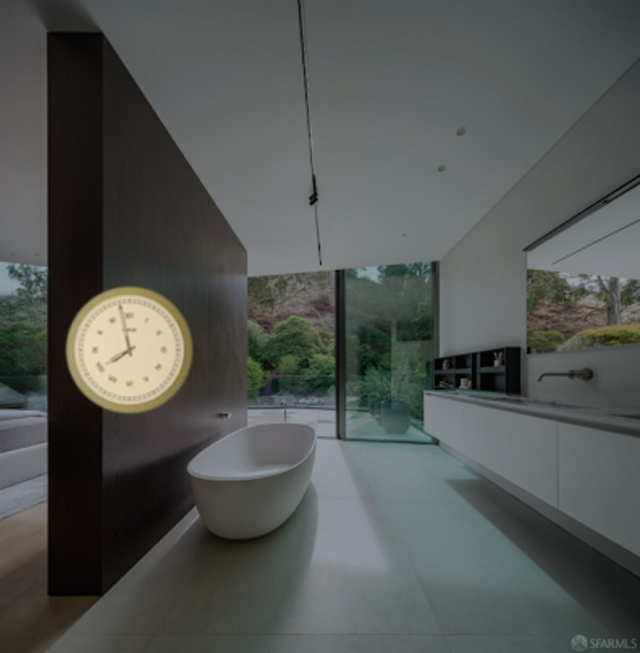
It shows **7:58**
